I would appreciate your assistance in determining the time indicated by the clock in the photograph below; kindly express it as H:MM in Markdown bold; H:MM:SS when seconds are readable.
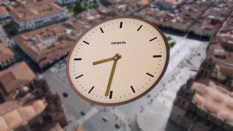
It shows **8:31**
